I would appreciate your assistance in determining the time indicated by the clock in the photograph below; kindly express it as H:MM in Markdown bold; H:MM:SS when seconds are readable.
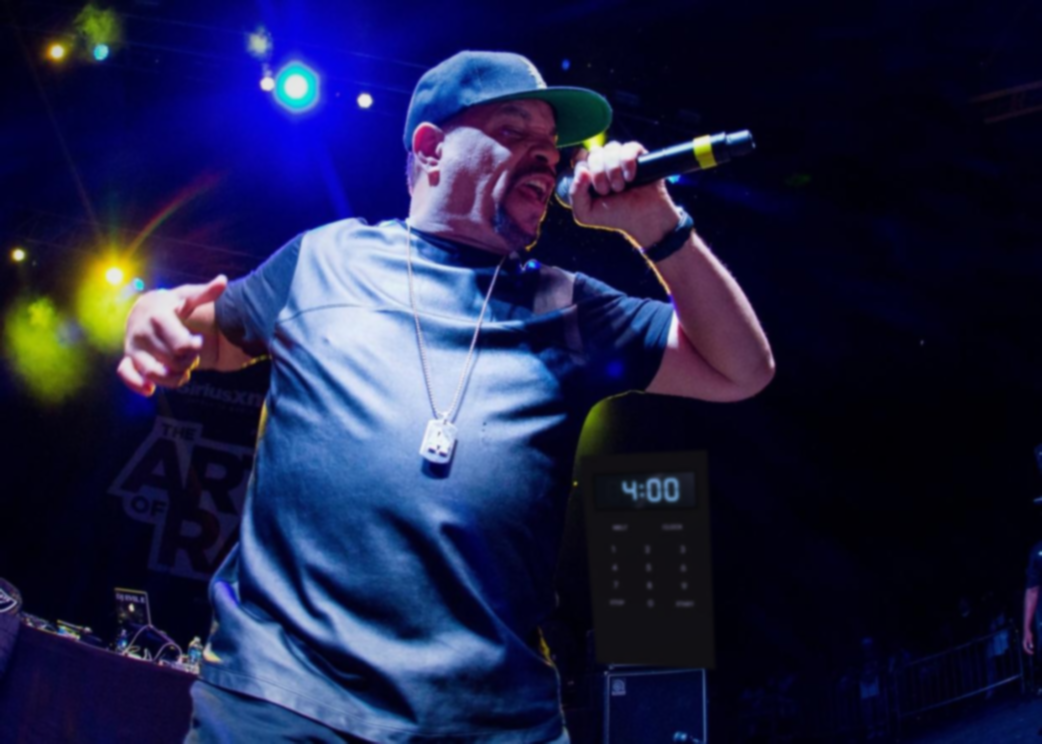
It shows **4:00**
